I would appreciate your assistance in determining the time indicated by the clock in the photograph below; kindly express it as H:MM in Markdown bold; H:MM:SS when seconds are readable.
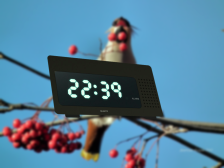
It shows **22:39**
